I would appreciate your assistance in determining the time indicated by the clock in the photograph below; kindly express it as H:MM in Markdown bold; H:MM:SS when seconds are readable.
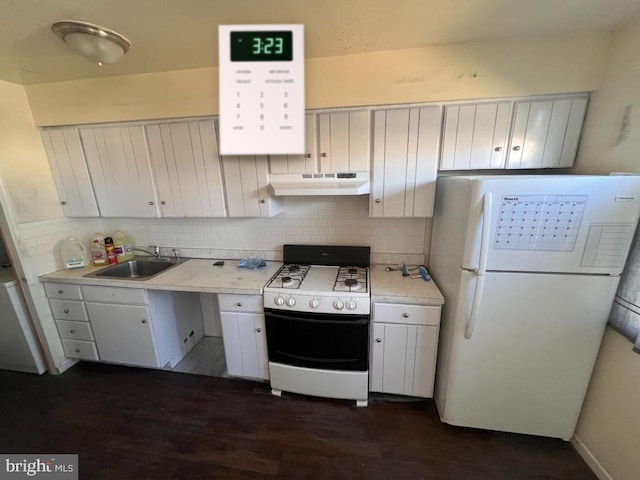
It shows **3:23**
